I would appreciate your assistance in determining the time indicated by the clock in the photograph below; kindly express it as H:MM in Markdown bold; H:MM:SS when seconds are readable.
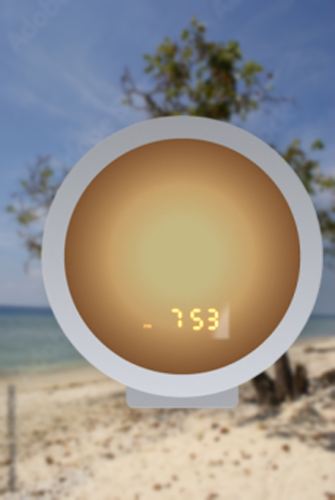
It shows **7:53**
